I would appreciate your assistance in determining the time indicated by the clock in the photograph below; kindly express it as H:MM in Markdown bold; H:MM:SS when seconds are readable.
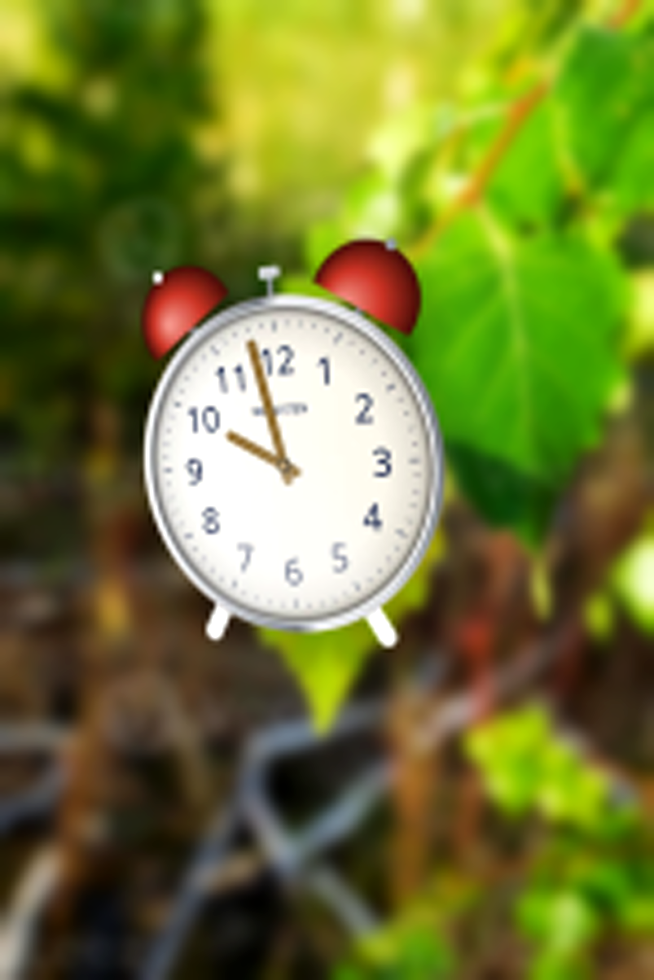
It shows **9:58**
